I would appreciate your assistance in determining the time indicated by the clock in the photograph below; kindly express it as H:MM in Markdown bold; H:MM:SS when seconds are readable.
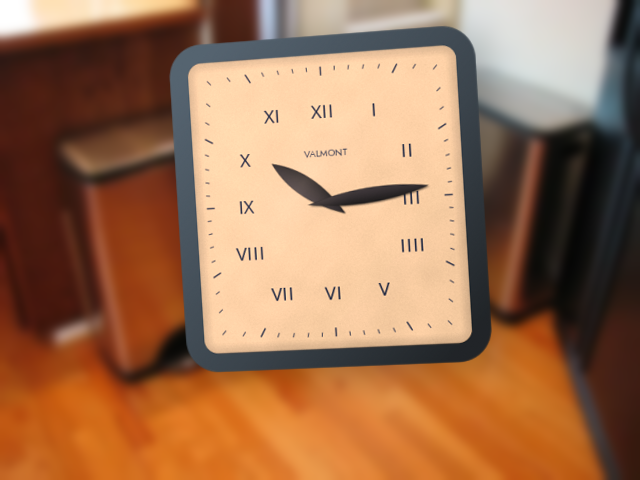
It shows **10:14**
